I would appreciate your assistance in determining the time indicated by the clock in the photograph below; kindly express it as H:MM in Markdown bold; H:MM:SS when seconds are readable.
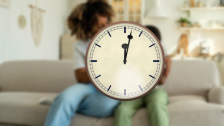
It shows **12:02**
